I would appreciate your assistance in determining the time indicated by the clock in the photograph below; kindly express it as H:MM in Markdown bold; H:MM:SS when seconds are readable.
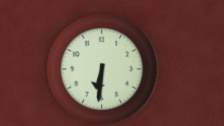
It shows **6:31**
